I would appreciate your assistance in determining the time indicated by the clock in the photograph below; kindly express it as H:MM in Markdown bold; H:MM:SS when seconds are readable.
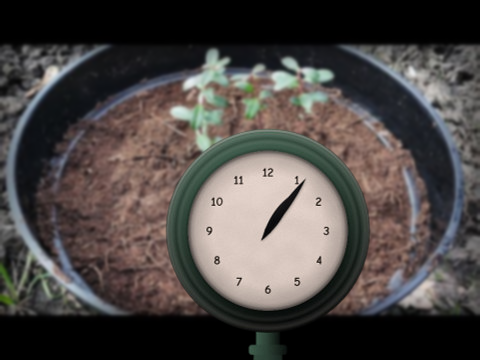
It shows **1:06**
